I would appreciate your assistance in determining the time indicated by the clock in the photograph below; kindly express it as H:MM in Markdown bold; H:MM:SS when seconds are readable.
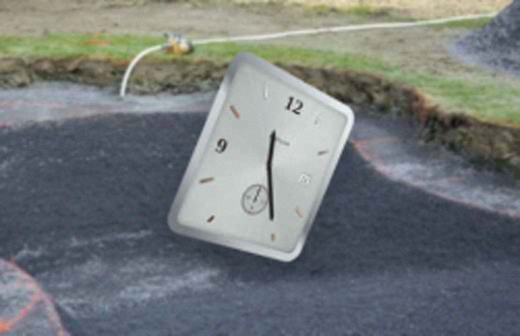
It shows **11:25**
